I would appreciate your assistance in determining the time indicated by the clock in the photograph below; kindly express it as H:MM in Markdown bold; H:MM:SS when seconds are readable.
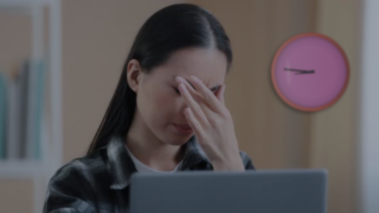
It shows **8:46**
